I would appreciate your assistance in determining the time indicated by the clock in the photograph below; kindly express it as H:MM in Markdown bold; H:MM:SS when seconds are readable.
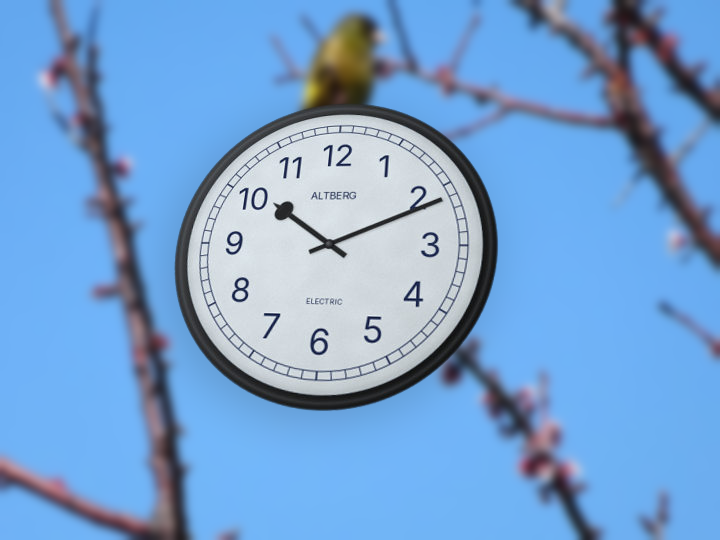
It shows **10:11**
